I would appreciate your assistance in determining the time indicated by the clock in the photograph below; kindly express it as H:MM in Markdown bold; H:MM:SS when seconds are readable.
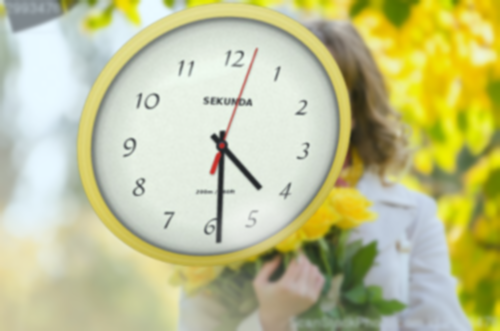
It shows **4:29:02**
